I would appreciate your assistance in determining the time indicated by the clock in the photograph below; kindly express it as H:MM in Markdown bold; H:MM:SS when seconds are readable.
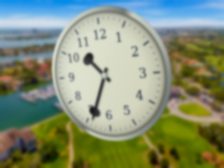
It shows **10:34**
